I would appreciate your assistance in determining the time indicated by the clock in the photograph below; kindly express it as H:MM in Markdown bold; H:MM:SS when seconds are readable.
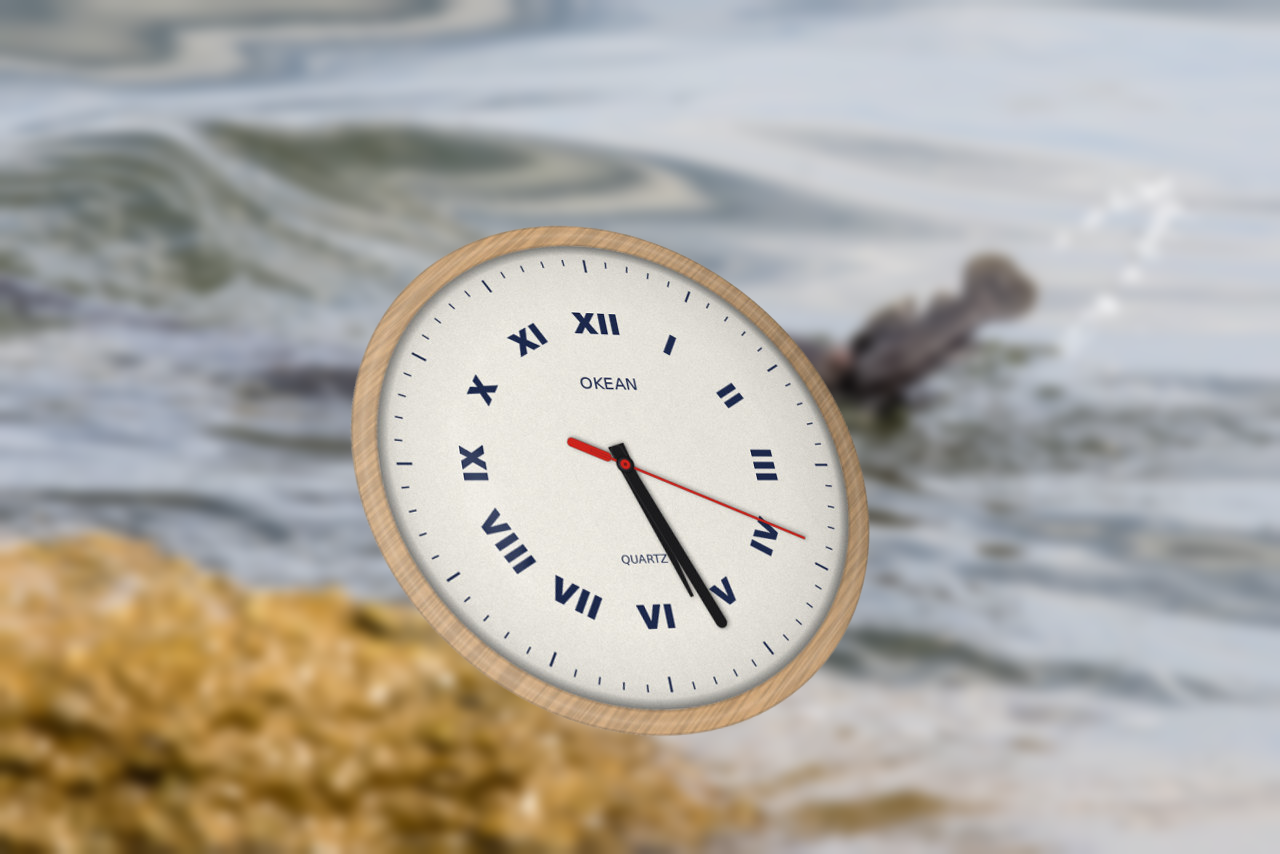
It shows **5:26:19**
